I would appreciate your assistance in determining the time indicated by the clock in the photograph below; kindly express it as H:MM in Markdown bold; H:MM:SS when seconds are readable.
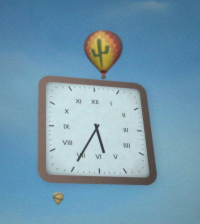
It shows **5:35**
